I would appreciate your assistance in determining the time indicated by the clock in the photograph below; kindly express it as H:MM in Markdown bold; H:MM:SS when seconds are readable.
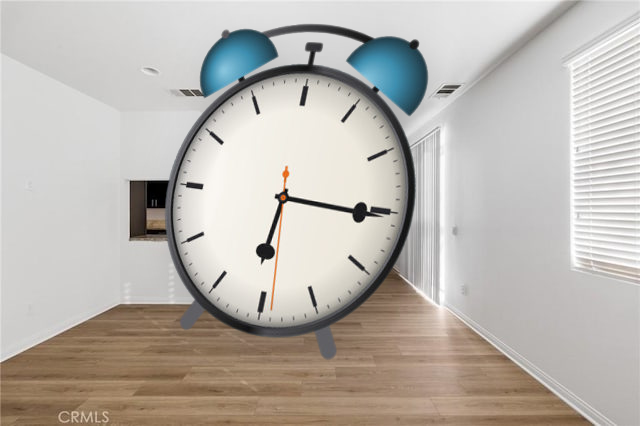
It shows **6:15:29**
